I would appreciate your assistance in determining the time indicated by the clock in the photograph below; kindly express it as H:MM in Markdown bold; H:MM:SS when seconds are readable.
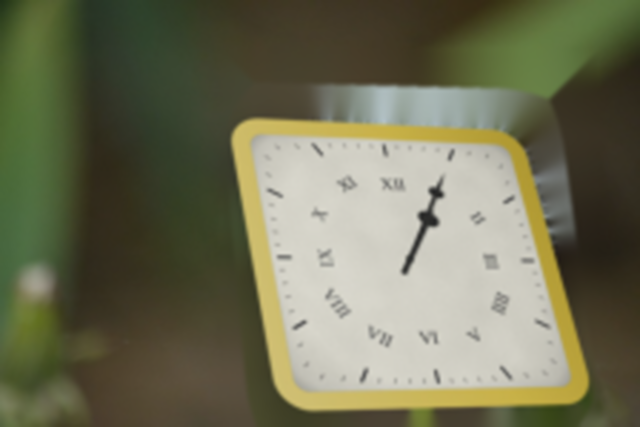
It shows **1:05**
